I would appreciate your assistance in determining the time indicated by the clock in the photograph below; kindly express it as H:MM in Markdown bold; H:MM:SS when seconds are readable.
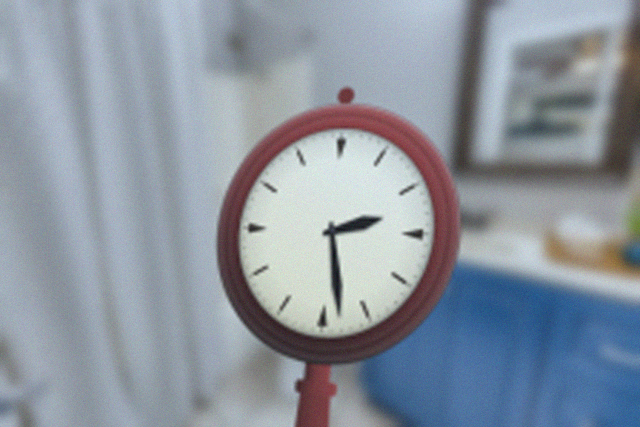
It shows **2:28**
